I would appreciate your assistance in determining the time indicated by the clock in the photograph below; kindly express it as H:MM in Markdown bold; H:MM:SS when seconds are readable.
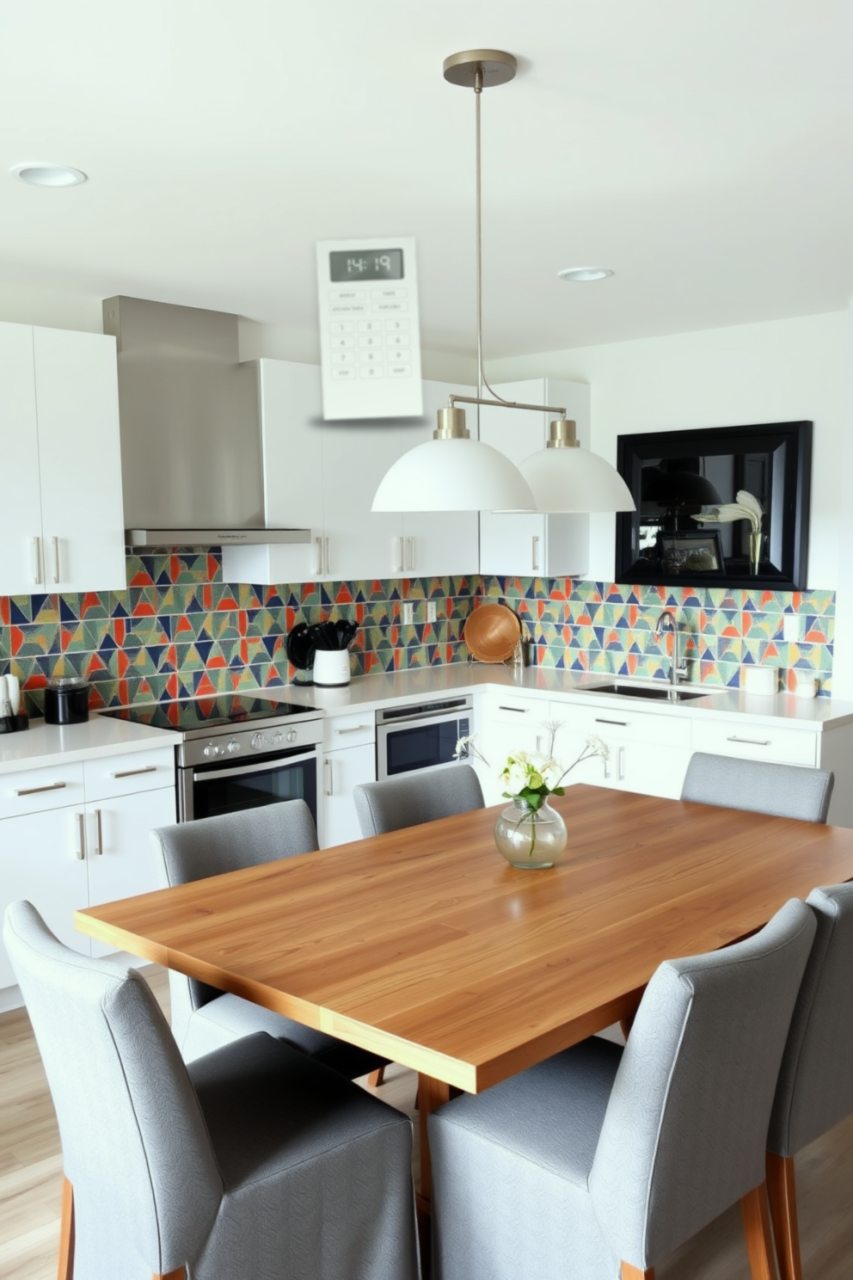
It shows **14:19**
